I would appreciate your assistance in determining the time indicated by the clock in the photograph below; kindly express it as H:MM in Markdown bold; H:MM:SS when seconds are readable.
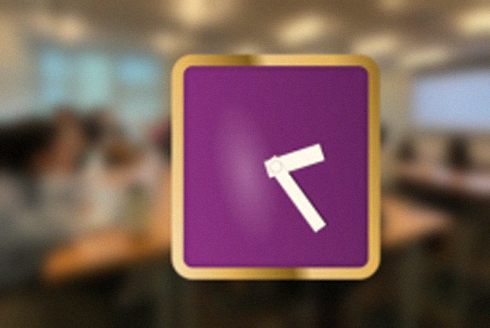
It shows **2:24**
